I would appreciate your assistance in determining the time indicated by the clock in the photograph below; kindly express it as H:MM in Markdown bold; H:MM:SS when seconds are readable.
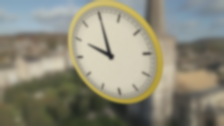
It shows **10:00**
